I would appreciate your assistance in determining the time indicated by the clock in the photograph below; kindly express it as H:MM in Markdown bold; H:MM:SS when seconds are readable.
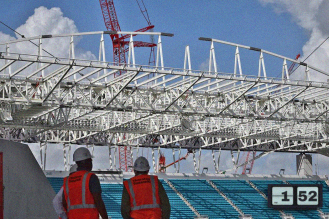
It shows **1:52**
